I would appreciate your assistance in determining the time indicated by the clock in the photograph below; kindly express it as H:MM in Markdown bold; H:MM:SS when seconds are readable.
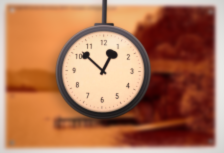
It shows **12:52**
